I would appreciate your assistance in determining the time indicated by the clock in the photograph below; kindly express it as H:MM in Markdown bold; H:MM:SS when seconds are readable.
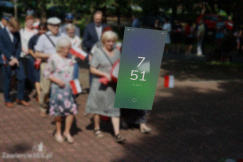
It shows **7:51**
